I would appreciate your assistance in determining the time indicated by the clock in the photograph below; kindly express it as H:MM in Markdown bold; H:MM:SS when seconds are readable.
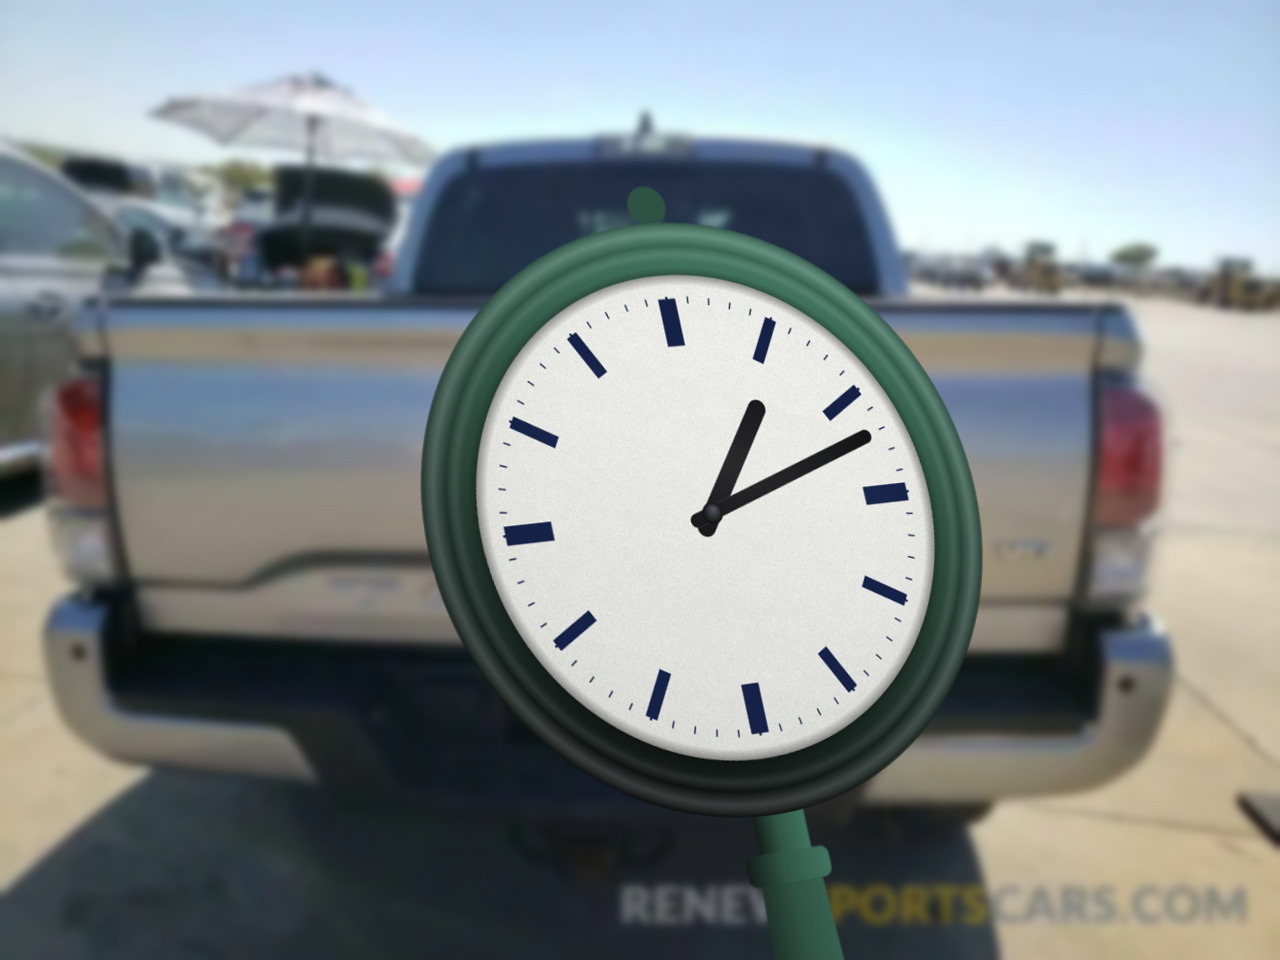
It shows **1:12**
